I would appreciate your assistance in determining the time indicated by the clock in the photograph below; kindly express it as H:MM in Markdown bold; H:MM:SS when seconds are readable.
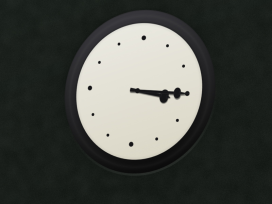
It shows **3:15**
